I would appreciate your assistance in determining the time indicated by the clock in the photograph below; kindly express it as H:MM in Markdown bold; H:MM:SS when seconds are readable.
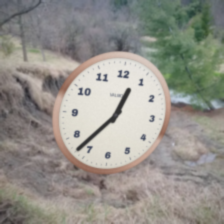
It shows **12:37**
